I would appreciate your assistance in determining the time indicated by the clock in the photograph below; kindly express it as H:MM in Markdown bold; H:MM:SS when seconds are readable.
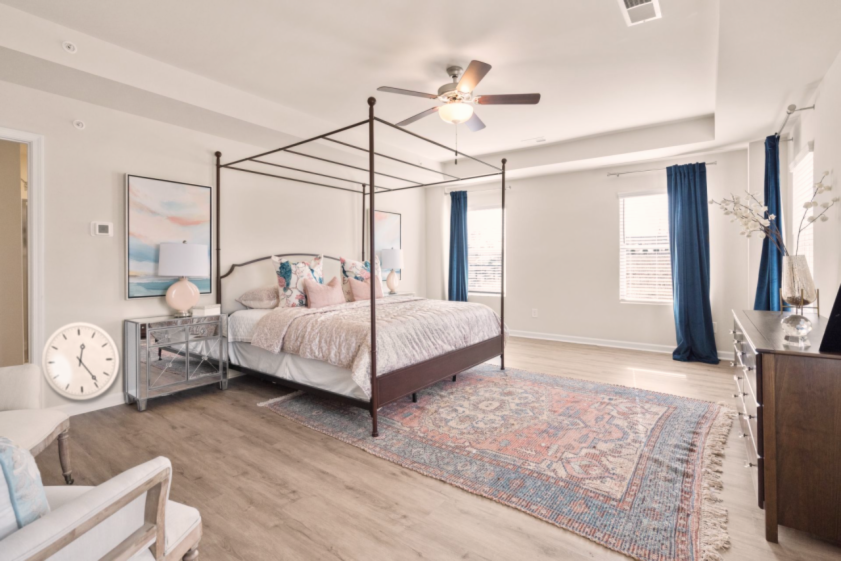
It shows **12:24**
